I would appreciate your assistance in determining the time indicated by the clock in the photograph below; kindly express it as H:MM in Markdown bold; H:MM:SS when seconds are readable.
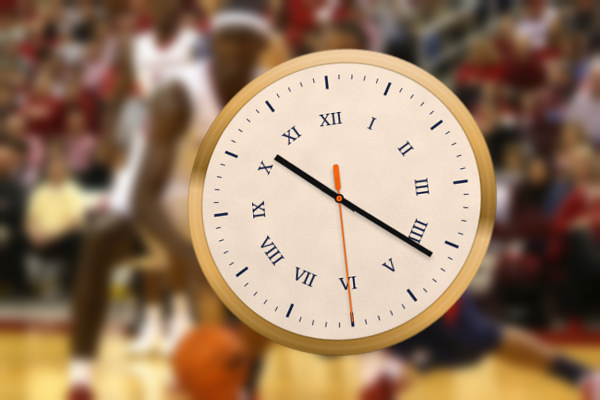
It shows **10:21:30**
